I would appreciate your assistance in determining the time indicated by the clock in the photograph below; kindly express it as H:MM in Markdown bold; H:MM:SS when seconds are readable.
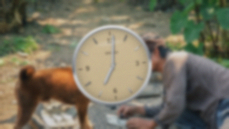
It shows **7:01**
